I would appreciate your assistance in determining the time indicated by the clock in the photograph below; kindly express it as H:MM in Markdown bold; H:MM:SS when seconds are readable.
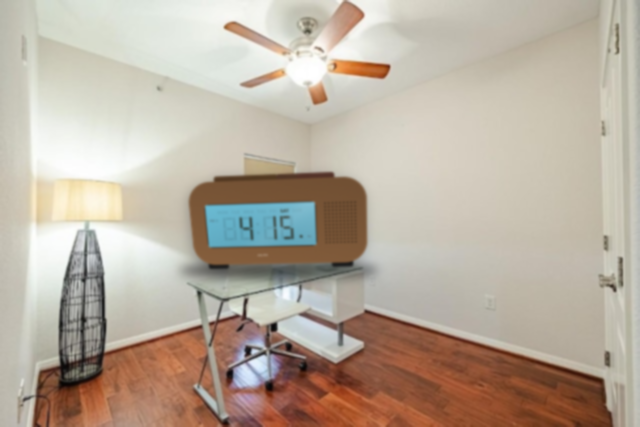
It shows **4:15**
